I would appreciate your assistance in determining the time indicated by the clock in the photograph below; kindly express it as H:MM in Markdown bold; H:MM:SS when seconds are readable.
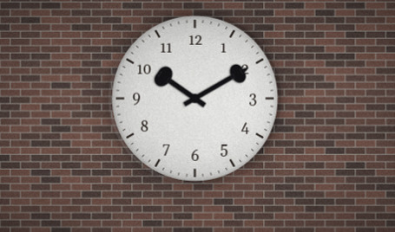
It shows **10:10**
